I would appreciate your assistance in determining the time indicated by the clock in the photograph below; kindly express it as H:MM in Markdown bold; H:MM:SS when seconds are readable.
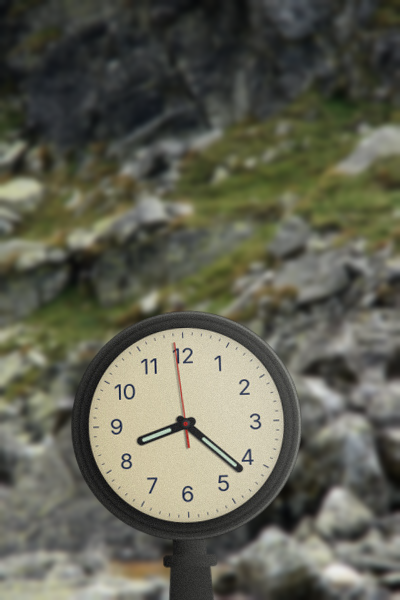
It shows **8:21:59**
